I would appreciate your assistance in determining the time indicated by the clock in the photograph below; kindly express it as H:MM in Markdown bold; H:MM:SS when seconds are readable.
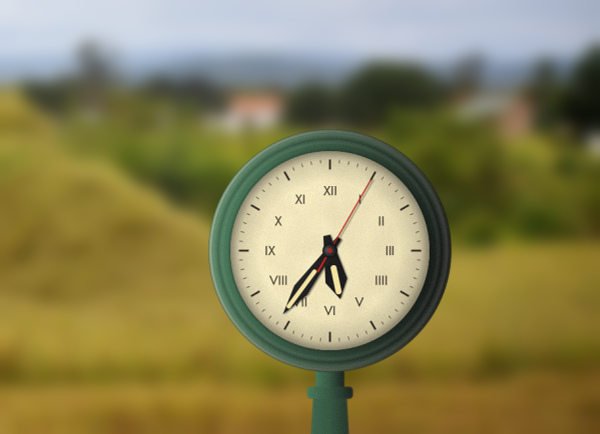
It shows **5:36:05**
